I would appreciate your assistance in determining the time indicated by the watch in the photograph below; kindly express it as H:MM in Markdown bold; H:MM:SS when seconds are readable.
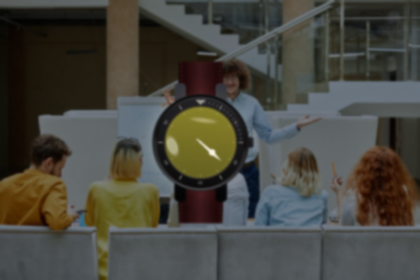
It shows **4:22**
